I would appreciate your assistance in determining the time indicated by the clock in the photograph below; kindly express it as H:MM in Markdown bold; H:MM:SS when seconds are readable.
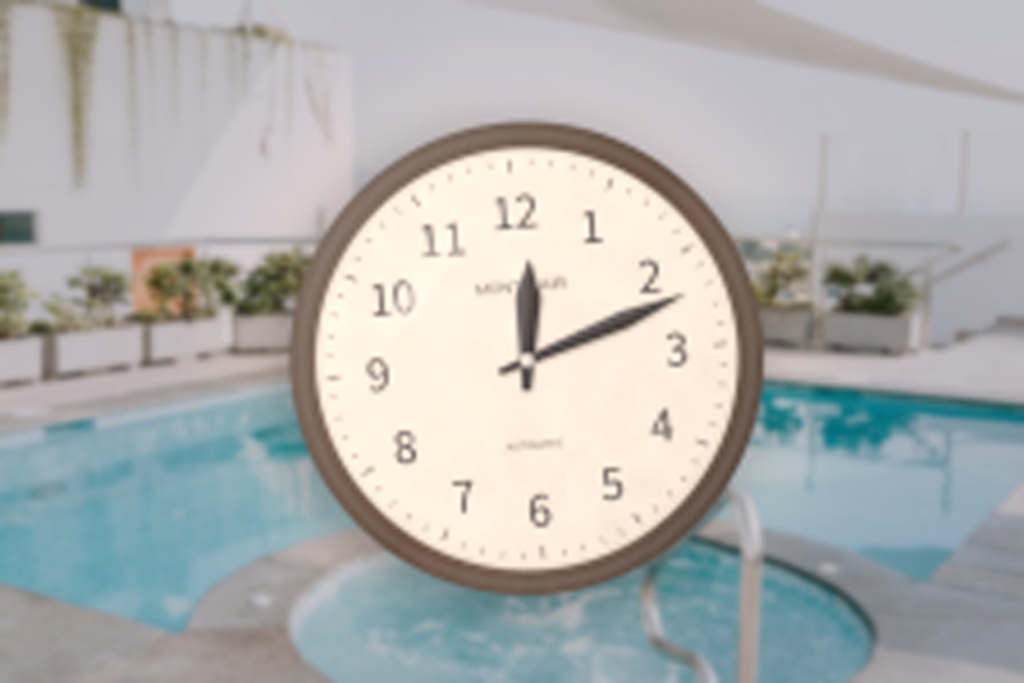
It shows **12:12**
